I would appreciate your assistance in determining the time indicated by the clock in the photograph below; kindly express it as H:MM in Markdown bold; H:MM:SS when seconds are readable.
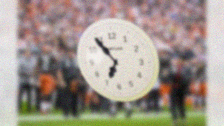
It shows **6:54**
